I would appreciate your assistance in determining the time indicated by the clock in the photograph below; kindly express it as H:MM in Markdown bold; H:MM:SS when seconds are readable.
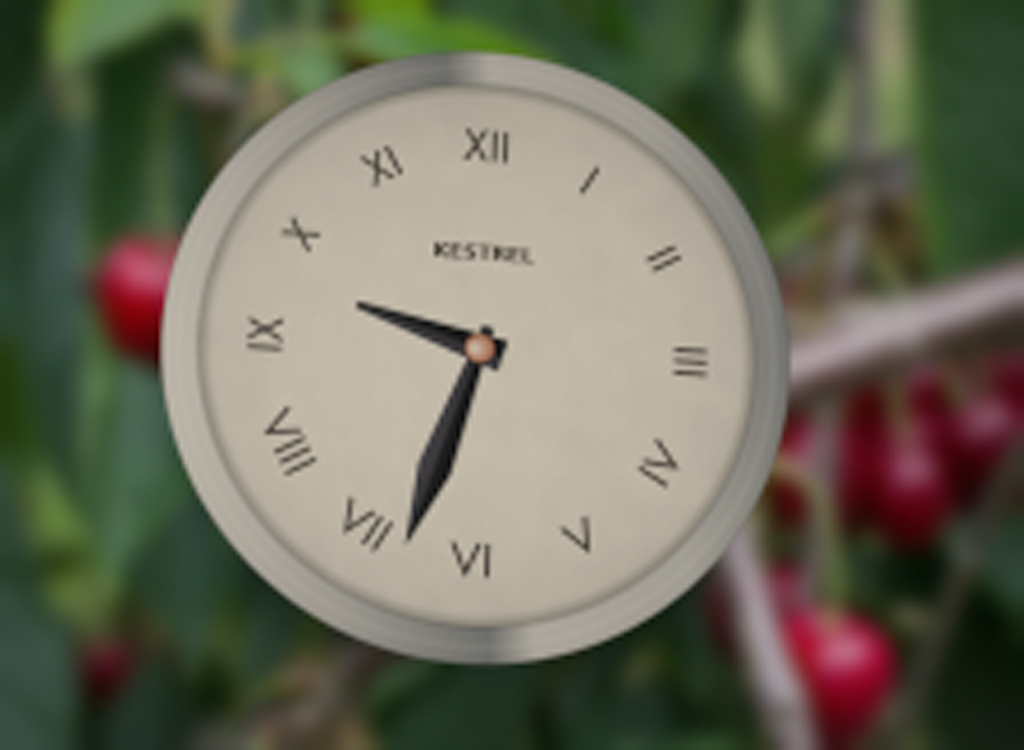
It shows **9:33**
